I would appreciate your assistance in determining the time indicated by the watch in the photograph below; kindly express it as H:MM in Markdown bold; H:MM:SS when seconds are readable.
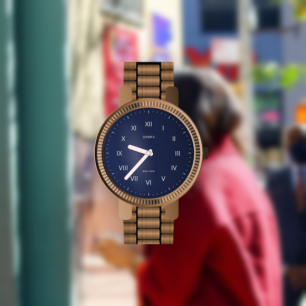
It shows **9:37**
